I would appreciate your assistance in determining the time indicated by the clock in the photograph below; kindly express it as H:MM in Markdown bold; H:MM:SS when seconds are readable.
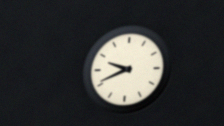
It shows **9:41**
